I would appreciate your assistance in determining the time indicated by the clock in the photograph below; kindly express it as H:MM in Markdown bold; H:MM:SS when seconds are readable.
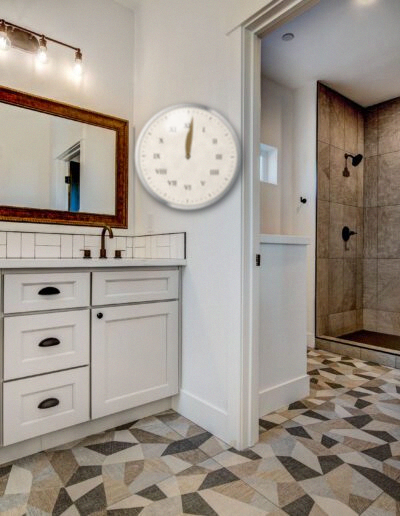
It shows **12:01**
